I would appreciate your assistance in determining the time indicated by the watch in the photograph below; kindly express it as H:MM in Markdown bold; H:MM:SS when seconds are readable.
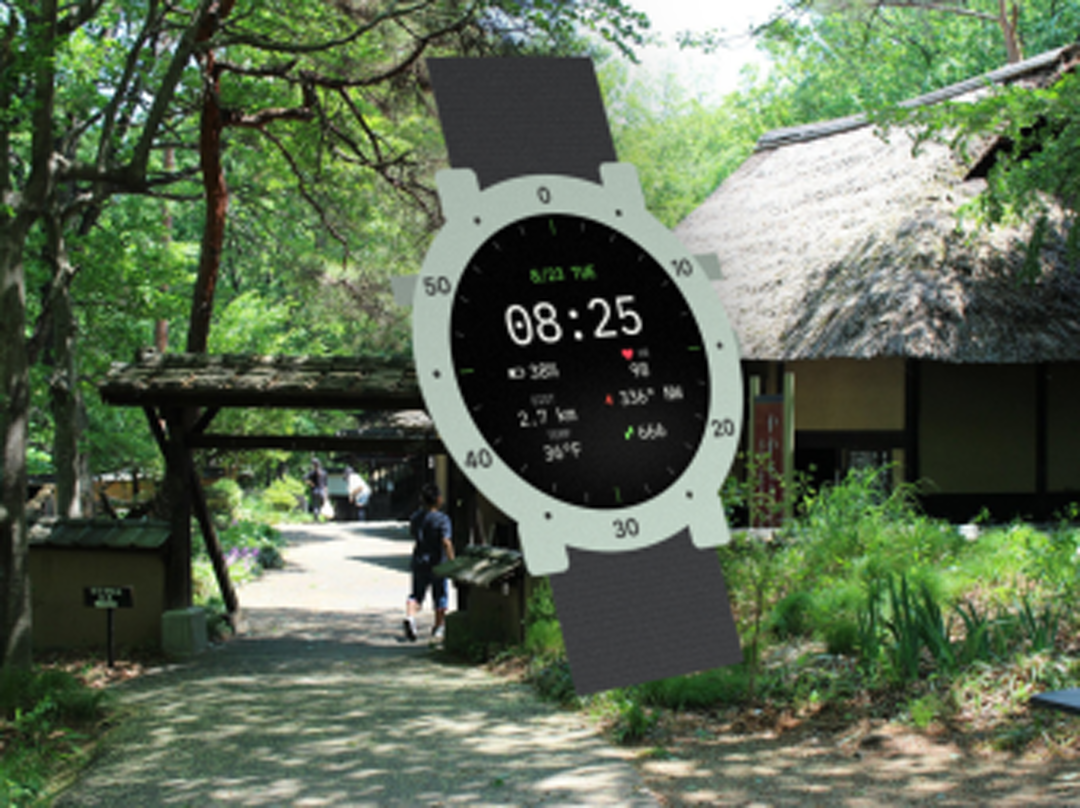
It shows **8:25**
